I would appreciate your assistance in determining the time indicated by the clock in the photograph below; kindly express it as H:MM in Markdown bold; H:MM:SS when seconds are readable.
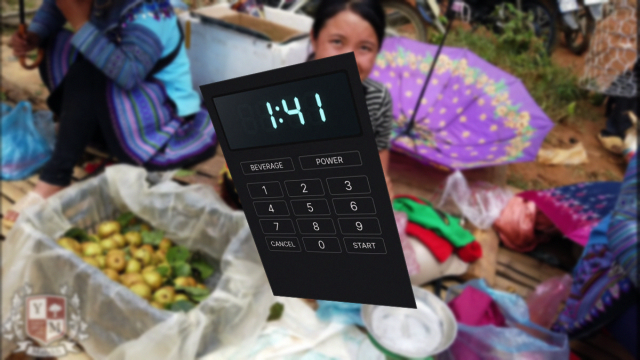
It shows **1:41**
